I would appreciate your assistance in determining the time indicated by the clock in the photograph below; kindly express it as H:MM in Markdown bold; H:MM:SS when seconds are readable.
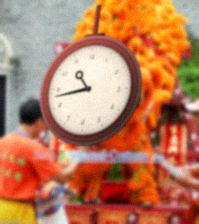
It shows **10:43**
